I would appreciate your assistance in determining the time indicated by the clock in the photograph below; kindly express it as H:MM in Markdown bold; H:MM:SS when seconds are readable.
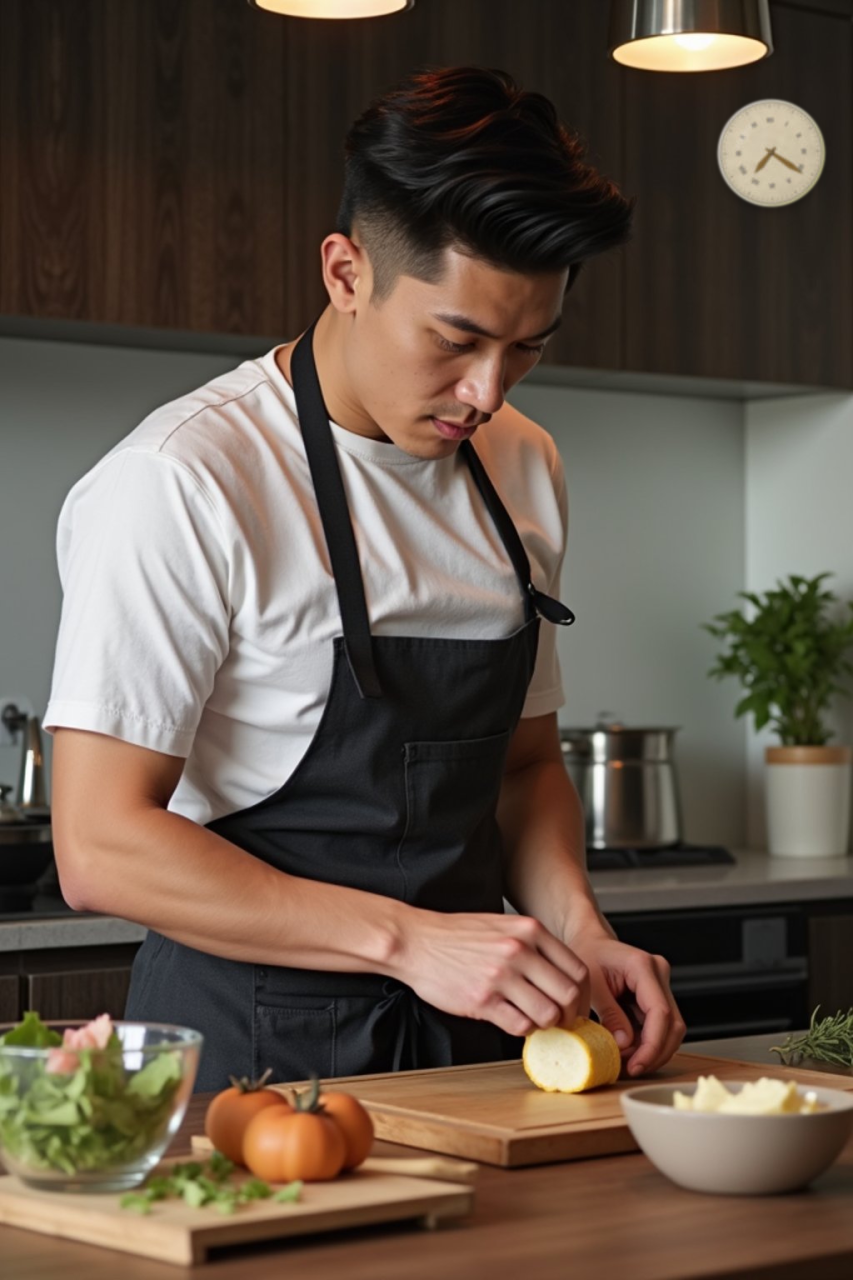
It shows **7:21**
